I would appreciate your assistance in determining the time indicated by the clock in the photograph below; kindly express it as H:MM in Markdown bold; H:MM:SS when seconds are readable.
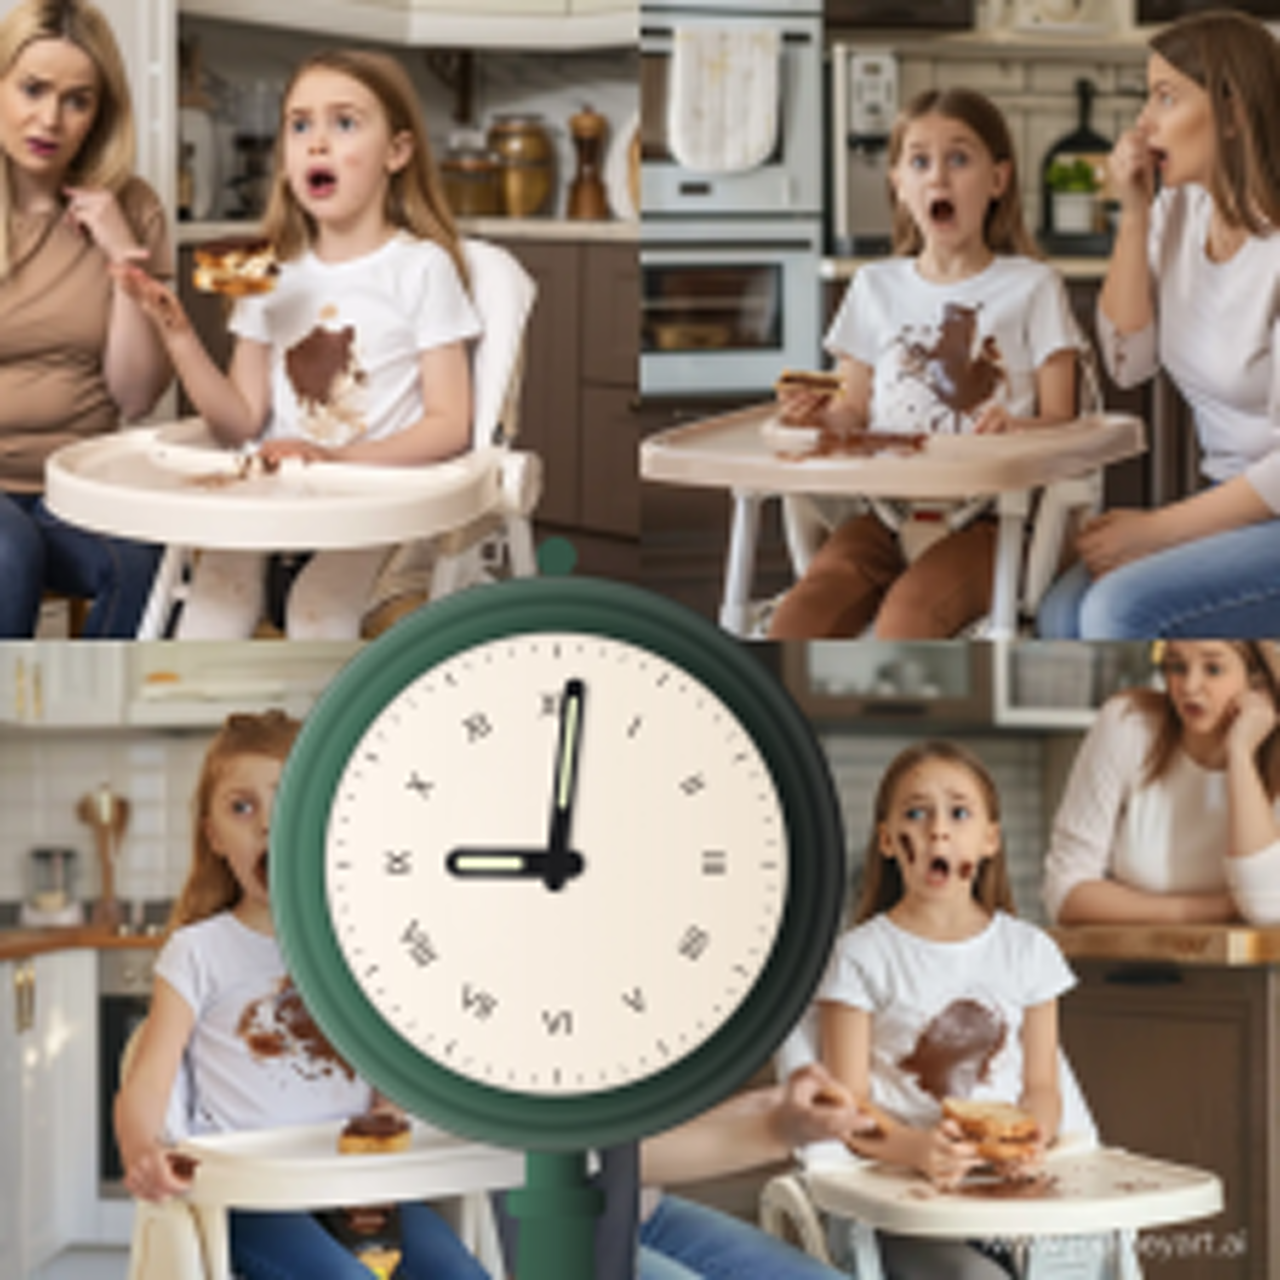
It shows **9:01**
